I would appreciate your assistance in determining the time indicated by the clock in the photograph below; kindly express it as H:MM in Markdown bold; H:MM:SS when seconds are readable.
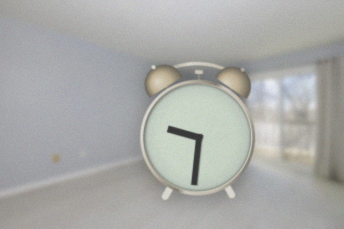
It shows **9:31**
